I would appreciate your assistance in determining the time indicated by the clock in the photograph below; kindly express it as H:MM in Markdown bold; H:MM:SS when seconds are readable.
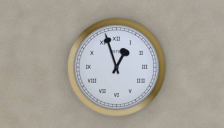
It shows **12:57**
